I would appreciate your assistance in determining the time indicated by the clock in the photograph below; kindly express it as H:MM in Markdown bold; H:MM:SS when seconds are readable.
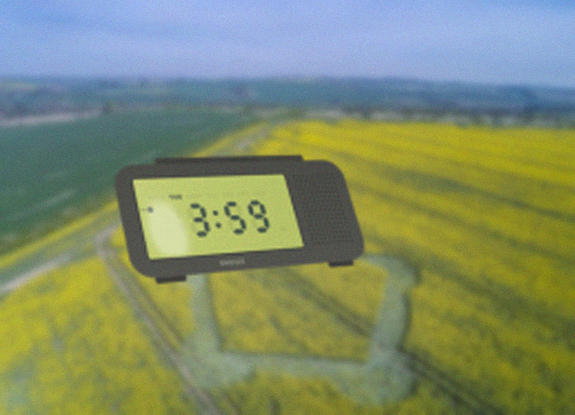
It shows **3:59**
